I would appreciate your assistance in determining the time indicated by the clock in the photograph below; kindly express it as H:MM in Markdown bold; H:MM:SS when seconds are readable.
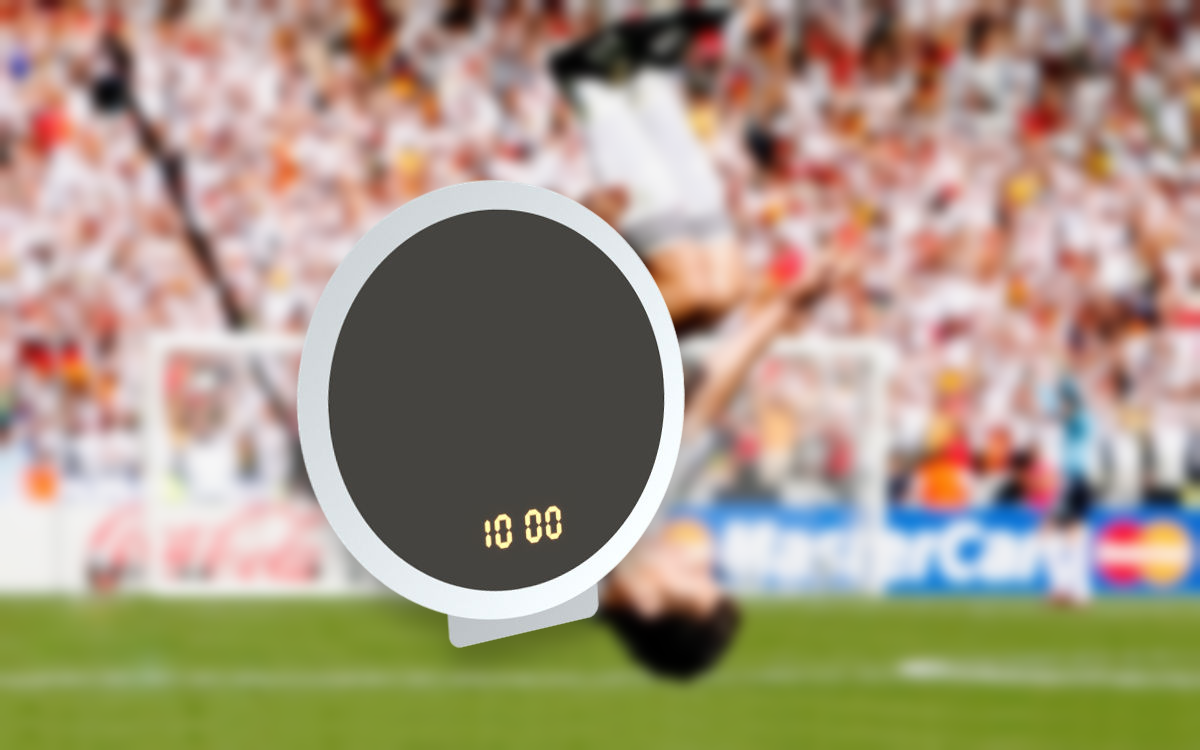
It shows **10:00**
